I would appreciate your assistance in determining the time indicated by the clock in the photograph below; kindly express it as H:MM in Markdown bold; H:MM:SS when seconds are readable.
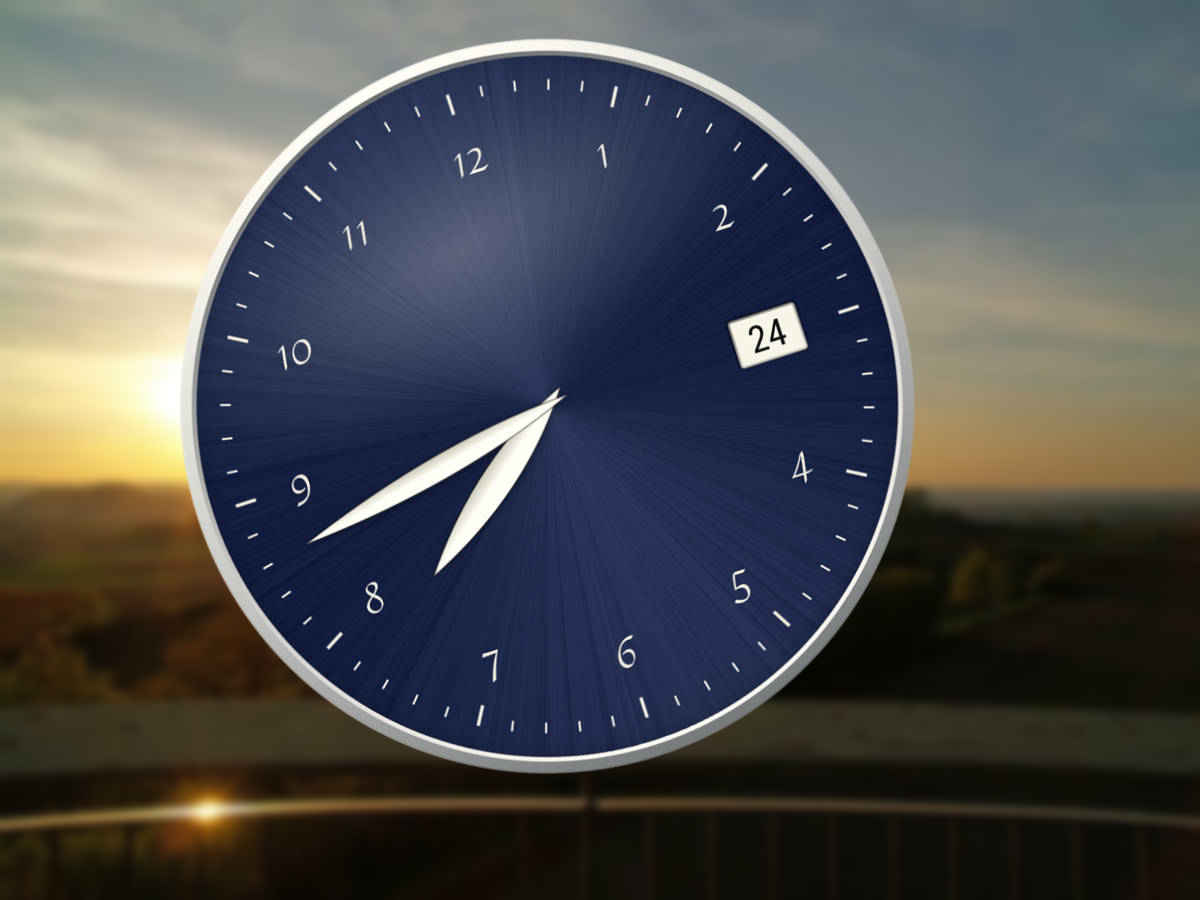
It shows **7:43**
